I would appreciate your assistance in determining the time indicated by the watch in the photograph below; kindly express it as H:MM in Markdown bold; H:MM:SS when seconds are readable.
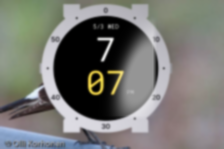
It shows **7:07**
